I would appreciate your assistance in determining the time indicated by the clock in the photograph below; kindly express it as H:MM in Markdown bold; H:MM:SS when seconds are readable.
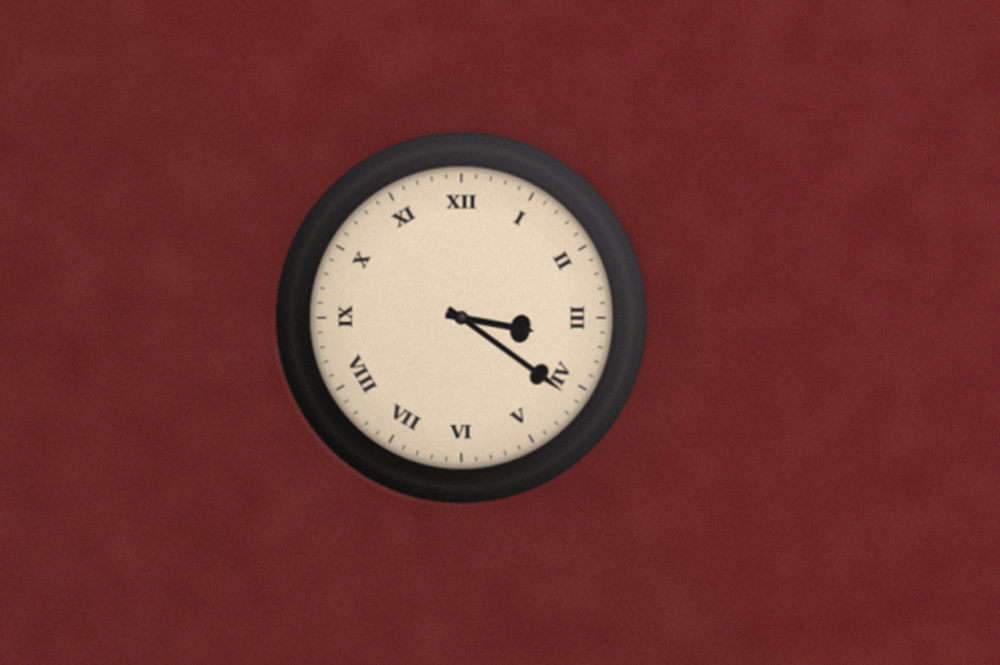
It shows **3:21**
